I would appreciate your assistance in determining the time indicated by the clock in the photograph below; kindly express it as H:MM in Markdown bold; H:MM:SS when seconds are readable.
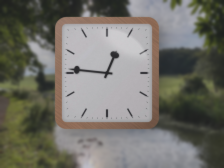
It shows **12:46**
